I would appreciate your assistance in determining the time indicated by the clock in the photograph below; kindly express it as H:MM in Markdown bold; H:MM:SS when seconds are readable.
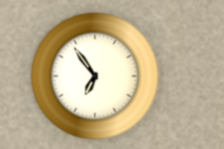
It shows **6:54**
